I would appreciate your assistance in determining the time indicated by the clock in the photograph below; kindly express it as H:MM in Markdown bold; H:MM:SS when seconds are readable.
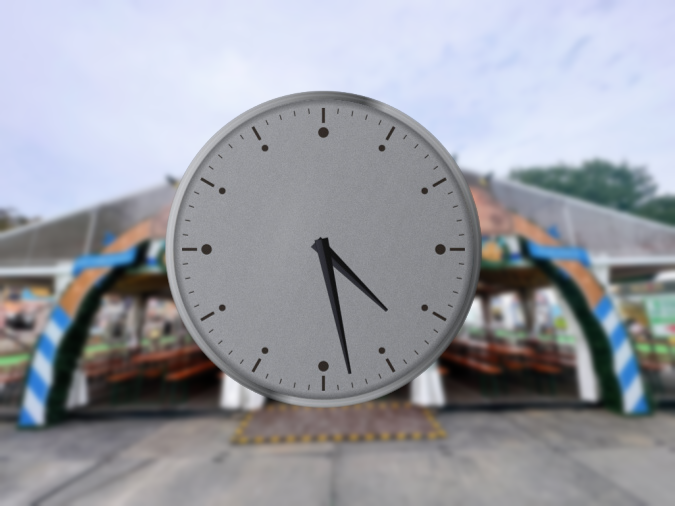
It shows **4:28**
